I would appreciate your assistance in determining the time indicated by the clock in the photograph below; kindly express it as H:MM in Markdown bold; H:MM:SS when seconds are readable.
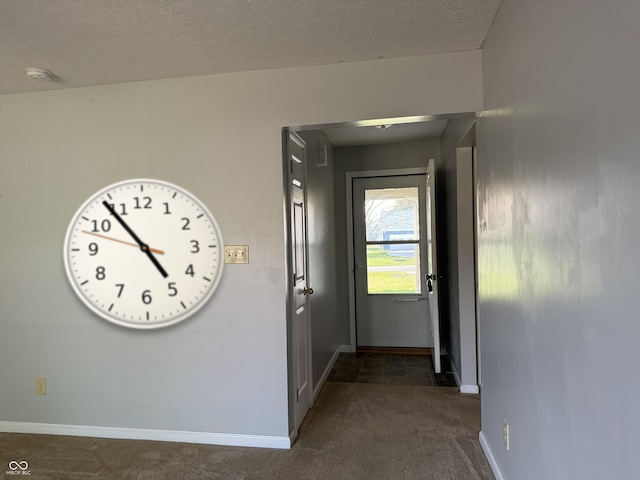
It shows **4:53:48**
